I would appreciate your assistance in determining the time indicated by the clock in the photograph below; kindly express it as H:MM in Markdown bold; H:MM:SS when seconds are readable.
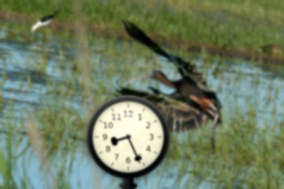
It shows **8:26**
